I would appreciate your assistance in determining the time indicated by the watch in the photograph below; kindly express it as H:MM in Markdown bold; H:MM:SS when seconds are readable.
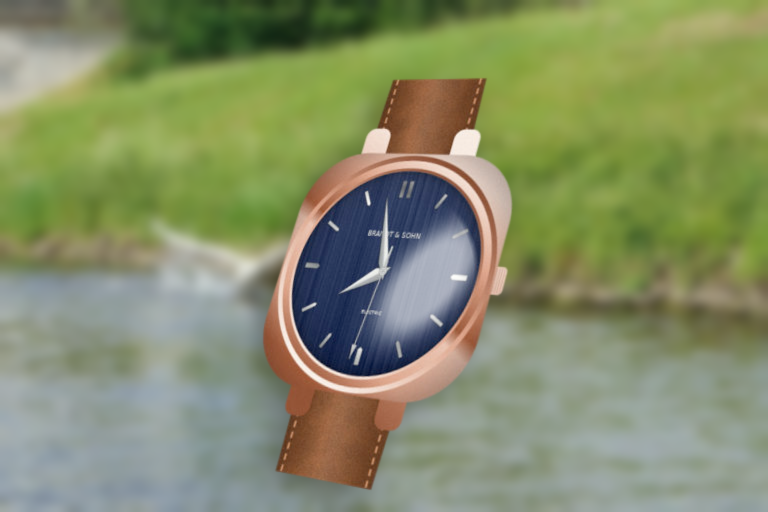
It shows **7:57:31**
